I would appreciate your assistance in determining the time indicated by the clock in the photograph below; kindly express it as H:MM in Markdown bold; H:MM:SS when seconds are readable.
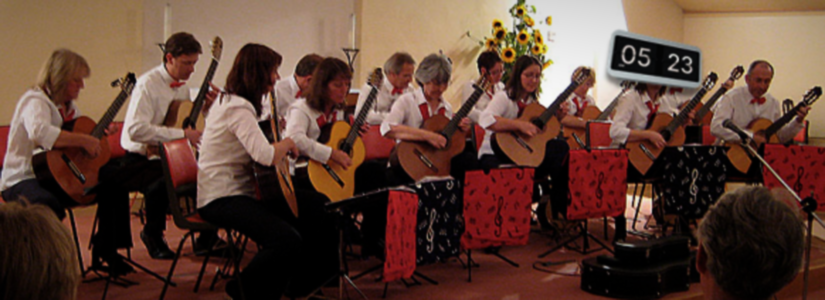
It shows **5:23**
